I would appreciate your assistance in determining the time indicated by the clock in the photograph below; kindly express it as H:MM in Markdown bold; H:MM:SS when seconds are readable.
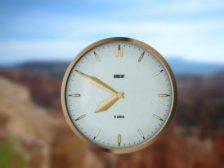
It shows **7:50**
